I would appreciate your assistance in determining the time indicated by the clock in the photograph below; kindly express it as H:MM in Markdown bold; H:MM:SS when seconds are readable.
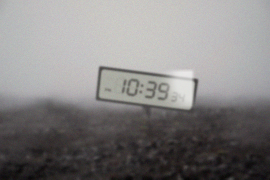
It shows **10:39**
